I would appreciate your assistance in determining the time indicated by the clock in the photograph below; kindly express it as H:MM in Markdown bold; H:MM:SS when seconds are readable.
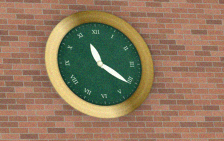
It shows **11:21**
